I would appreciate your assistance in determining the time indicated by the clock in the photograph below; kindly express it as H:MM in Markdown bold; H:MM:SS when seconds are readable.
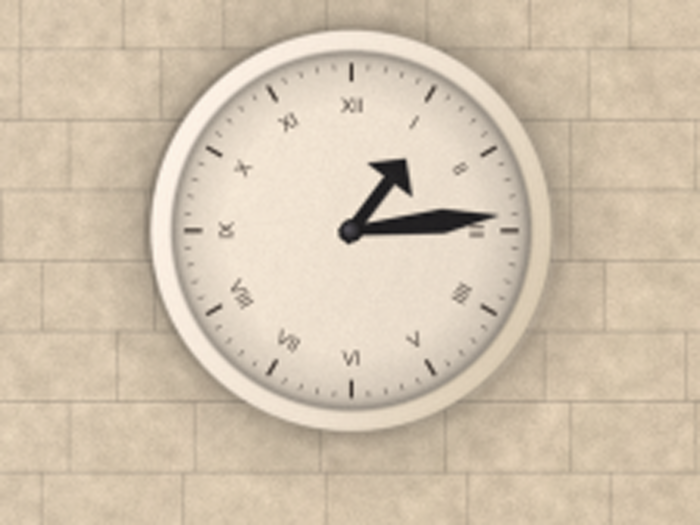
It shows **1:14**
